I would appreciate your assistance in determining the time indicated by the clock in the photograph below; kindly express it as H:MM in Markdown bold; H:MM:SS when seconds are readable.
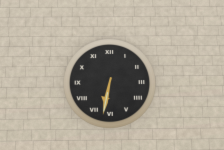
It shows **6:32**
